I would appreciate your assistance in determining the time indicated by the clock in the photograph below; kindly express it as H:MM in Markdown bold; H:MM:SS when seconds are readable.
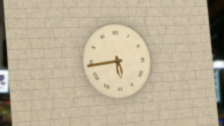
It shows **5:44**
